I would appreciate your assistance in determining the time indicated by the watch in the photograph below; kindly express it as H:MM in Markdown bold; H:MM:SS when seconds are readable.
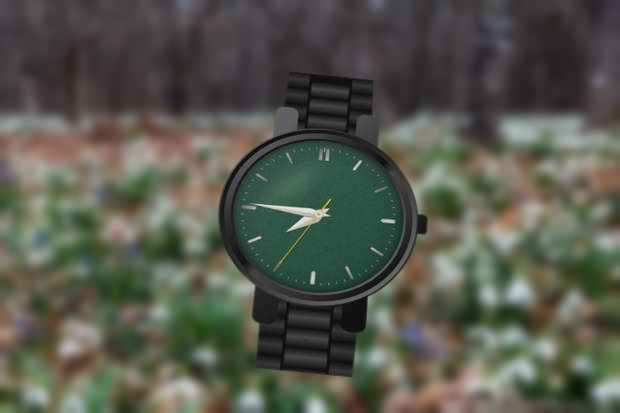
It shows **7:45:35**
